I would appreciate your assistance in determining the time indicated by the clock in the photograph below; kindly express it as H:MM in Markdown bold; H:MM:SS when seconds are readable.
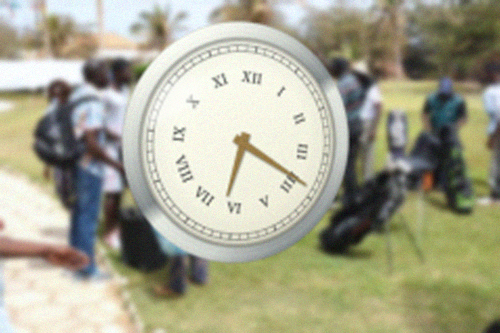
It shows **6:19**
